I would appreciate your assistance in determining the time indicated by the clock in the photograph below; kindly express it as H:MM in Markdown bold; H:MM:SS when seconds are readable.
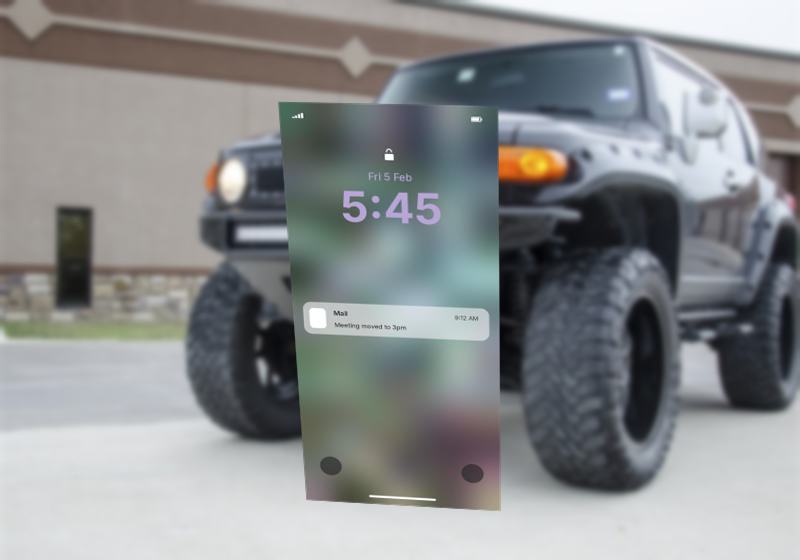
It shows **5:45**
